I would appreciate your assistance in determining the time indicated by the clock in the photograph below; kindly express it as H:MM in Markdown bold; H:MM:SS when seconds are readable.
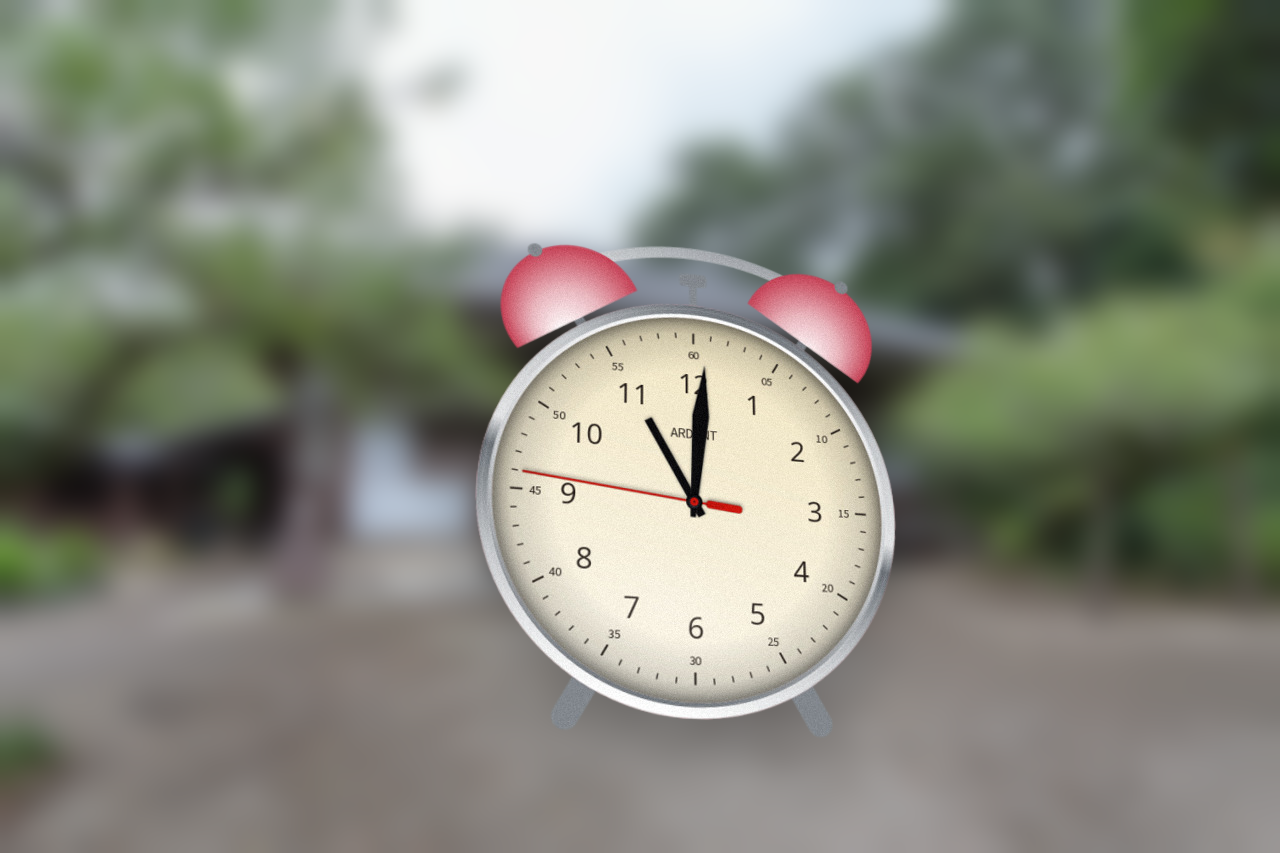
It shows **11:00:46**
